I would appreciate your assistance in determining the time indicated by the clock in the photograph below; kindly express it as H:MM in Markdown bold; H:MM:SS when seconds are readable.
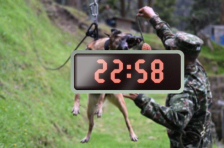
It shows **22:58**
